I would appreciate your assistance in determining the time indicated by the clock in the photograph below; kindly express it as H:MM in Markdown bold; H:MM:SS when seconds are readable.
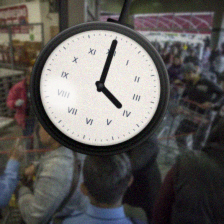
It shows **4:00**
